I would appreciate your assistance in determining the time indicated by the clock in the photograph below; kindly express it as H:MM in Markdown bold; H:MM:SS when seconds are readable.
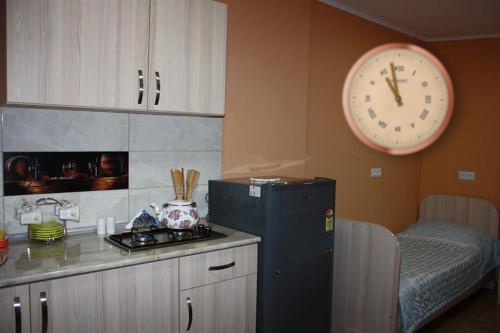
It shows **10:58**
